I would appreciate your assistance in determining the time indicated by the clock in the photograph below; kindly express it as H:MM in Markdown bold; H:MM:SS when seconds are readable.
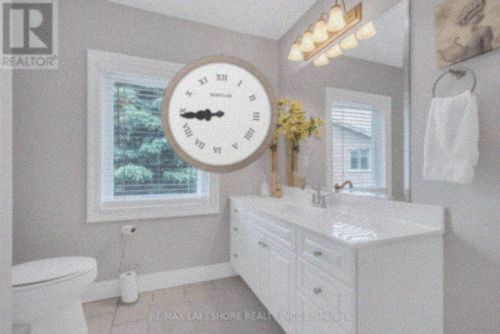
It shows **8:44**
